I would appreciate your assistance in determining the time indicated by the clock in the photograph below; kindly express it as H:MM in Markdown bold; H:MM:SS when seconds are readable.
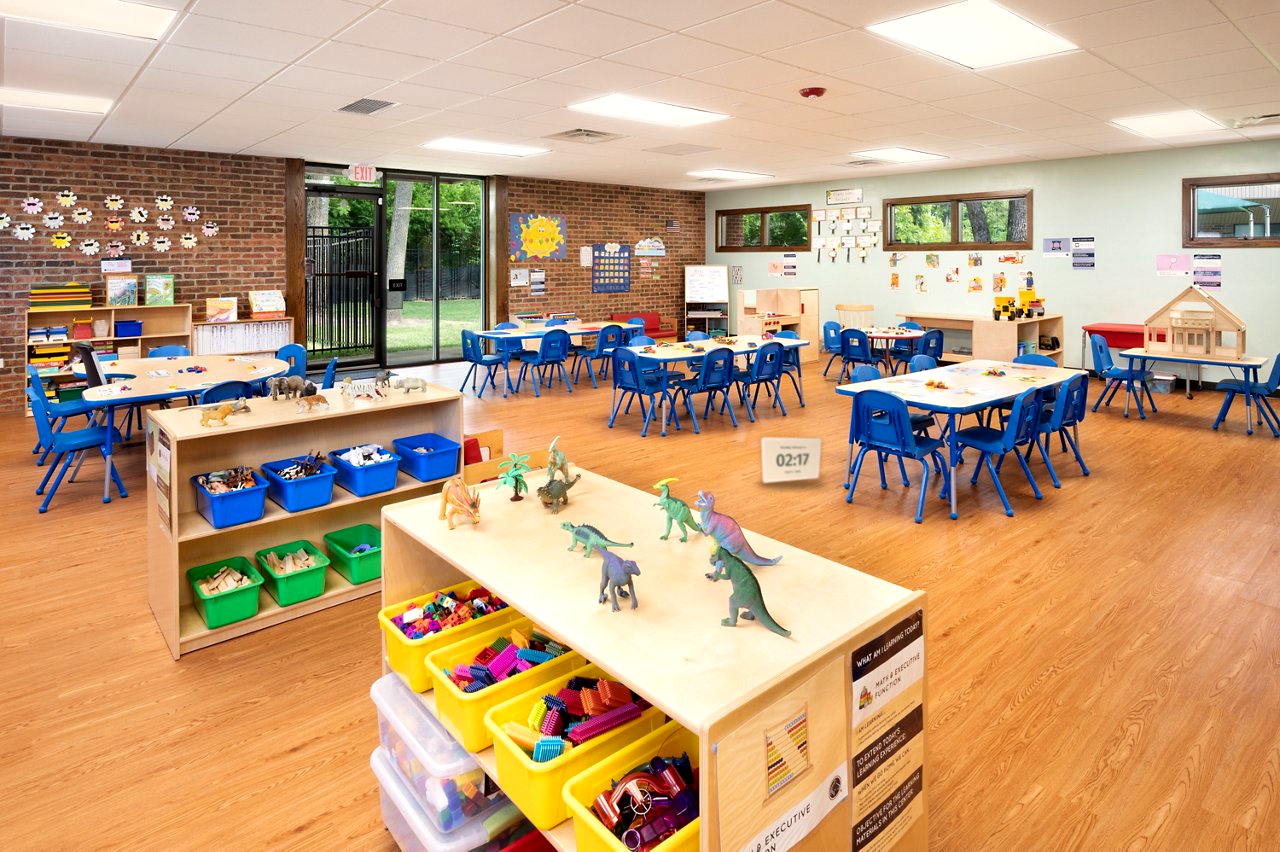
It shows **2:17**
